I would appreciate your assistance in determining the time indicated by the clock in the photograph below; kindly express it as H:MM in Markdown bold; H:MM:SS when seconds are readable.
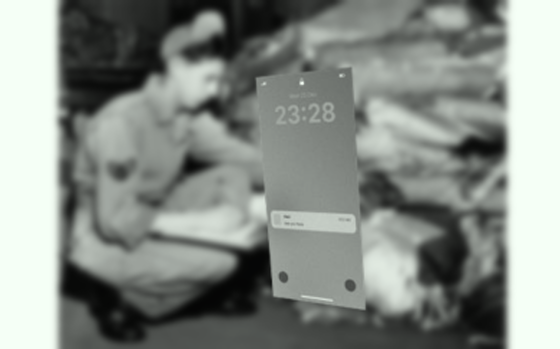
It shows **23:28**
